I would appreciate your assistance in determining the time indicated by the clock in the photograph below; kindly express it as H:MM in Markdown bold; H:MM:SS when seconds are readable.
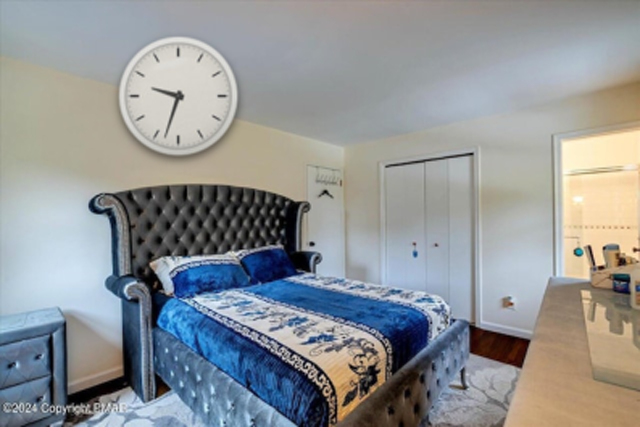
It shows **9:33**
